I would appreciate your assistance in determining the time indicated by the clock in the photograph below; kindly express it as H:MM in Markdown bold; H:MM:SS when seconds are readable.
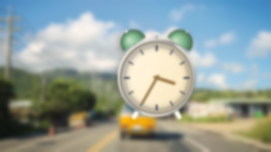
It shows **3:35**
